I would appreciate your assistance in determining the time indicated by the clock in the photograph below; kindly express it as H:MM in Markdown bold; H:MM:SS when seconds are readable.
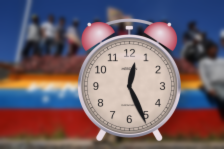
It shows **12:26**
